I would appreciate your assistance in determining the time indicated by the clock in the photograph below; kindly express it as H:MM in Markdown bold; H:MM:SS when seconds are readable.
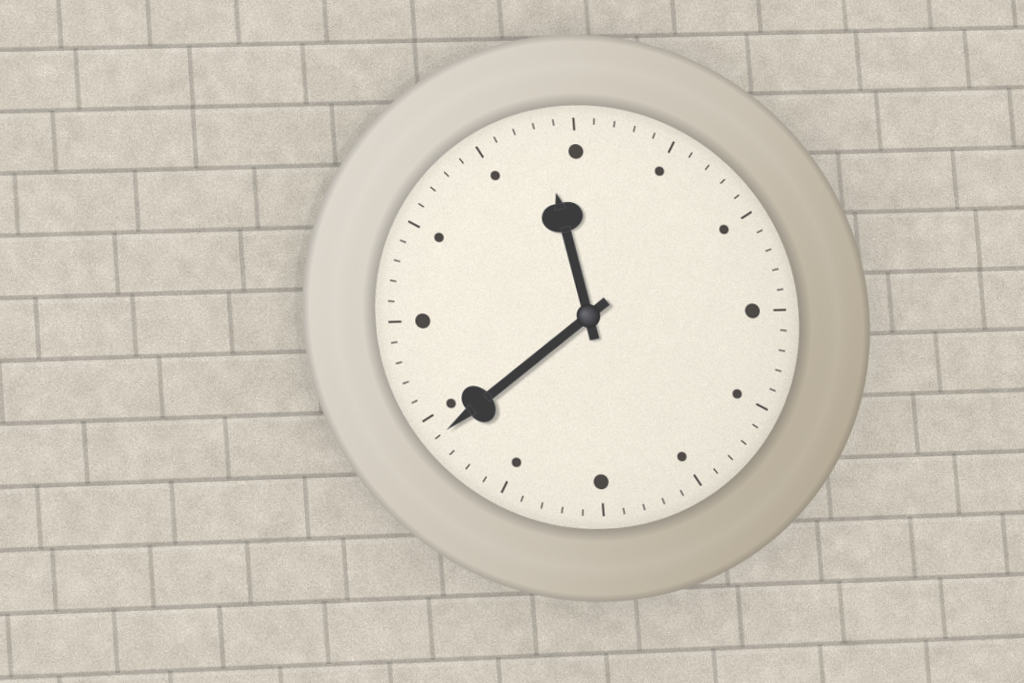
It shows **11:39**
